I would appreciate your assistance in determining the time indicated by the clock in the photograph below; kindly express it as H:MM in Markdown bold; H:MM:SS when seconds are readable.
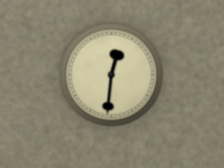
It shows **12:31**
